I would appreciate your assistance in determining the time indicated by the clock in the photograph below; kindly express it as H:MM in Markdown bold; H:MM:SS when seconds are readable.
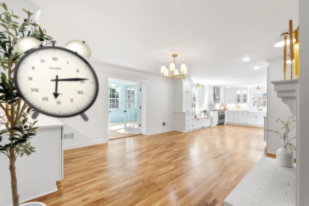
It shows **6:14**
